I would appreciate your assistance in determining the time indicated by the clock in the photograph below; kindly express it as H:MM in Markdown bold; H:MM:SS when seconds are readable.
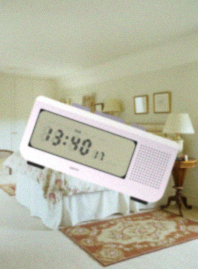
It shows **13:40**
